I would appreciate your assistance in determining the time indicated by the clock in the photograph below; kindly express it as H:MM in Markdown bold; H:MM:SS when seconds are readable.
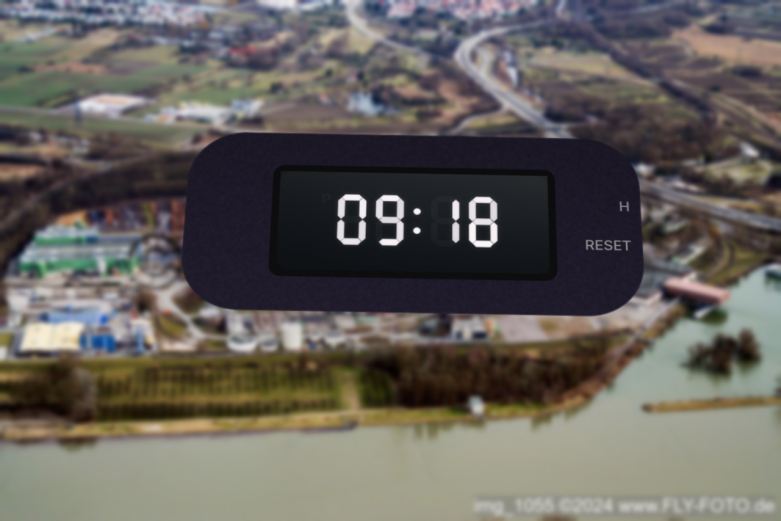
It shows **9:18**
